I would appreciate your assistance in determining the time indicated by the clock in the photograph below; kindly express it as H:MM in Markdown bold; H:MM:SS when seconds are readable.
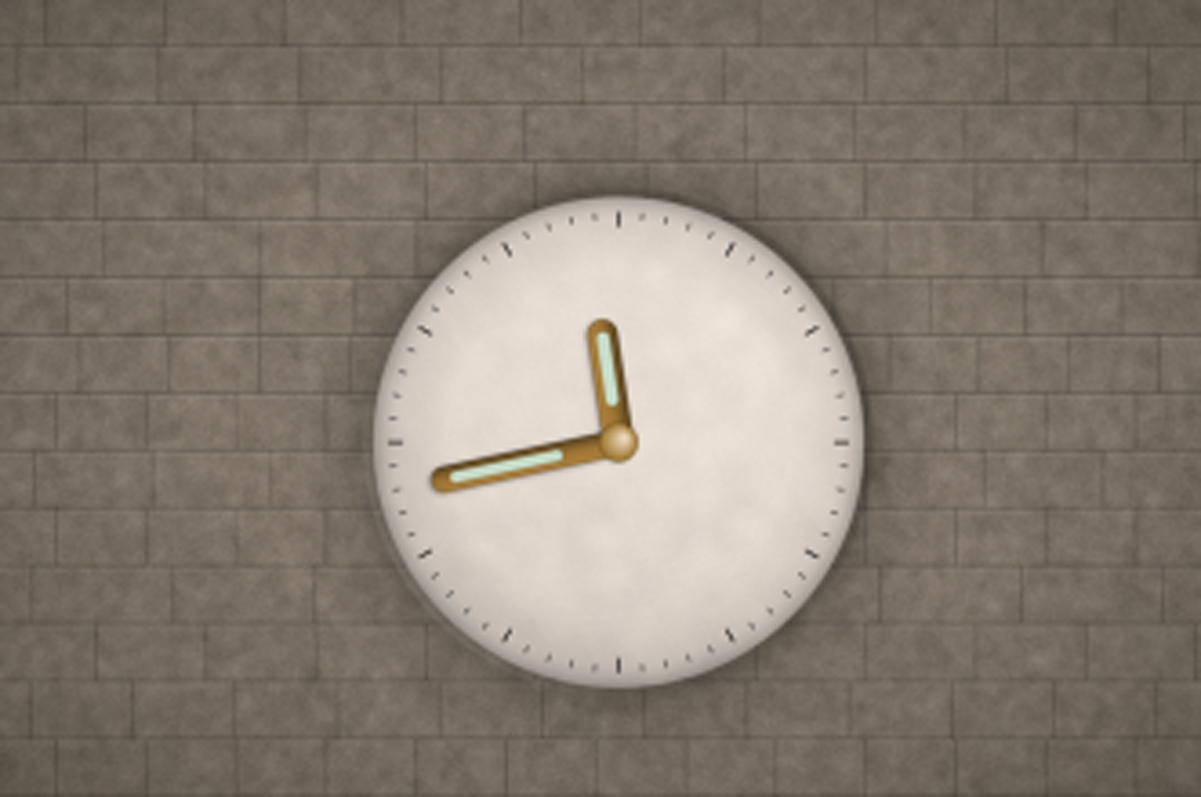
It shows **11:43**
